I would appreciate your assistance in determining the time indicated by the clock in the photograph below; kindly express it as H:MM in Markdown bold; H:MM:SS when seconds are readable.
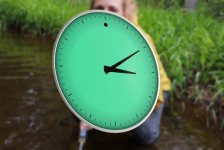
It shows **3:10**
